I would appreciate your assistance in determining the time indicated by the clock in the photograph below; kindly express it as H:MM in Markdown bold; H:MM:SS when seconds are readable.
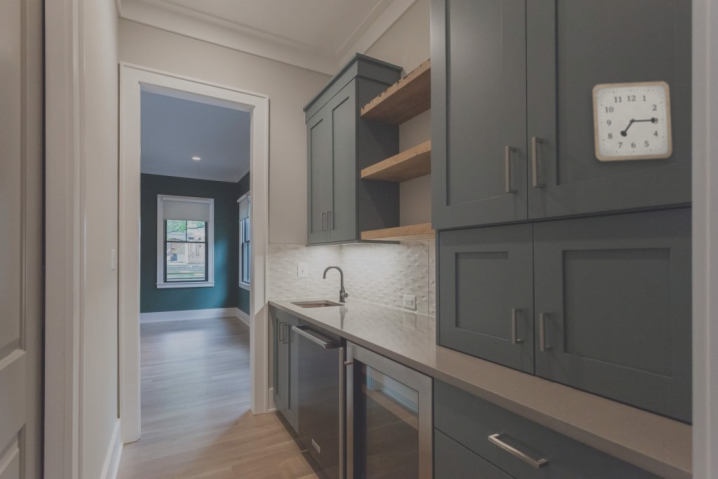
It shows **7:15**
